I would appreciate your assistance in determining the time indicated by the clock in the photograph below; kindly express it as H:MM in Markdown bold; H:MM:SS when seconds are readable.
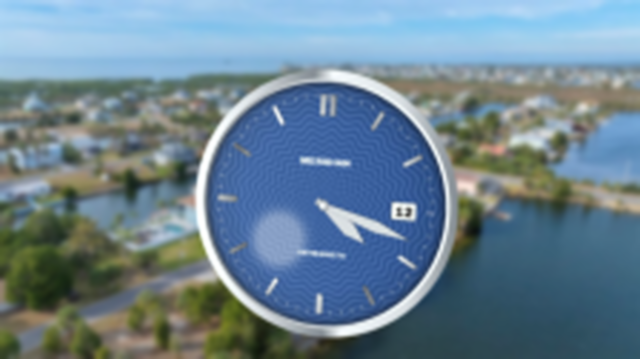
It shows **4:18**
